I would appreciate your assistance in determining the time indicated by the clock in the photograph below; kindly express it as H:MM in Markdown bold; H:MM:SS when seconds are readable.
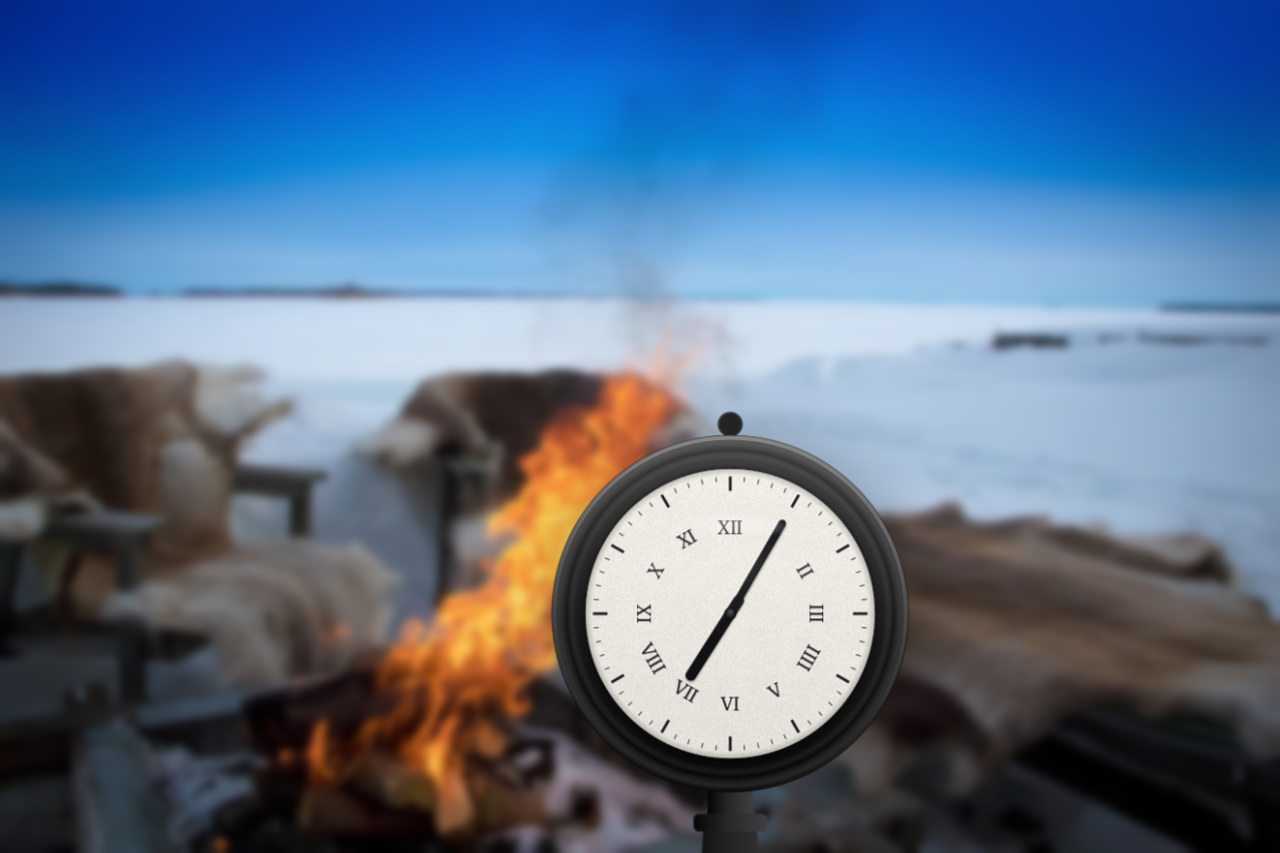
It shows **7:05**
